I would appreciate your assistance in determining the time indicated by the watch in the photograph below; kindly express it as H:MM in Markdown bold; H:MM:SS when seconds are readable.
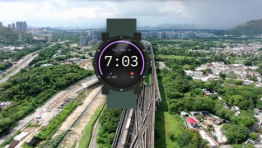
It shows **7:03**
